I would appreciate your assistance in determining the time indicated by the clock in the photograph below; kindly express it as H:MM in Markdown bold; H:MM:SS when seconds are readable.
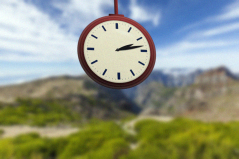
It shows **2:13**
